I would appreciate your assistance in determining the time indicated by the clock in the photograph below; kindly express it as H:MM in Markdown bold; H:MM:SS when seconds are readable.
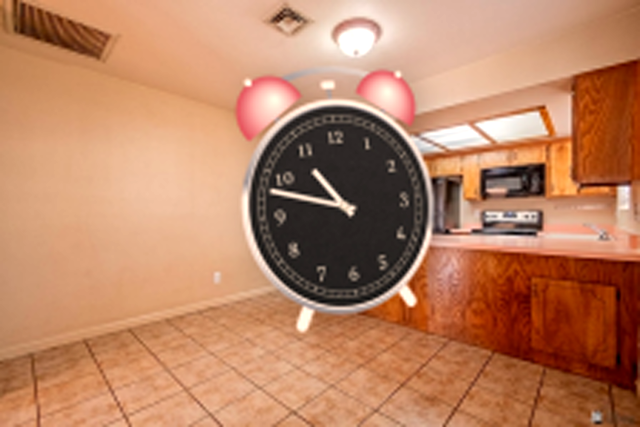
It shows **10:48**
